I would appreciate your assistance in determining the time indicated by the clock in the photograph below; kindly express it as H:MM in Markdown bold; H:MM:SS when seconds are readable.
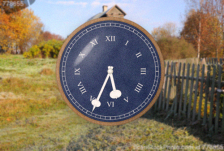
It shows **5:34**
